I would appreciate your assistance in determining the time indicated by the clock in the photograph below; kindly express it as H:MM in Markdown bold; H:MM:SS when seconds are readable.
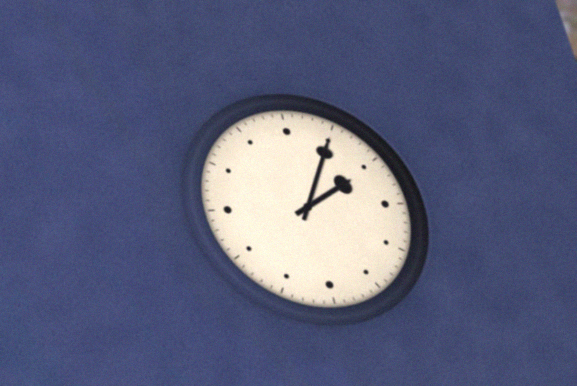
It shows **2:05**
